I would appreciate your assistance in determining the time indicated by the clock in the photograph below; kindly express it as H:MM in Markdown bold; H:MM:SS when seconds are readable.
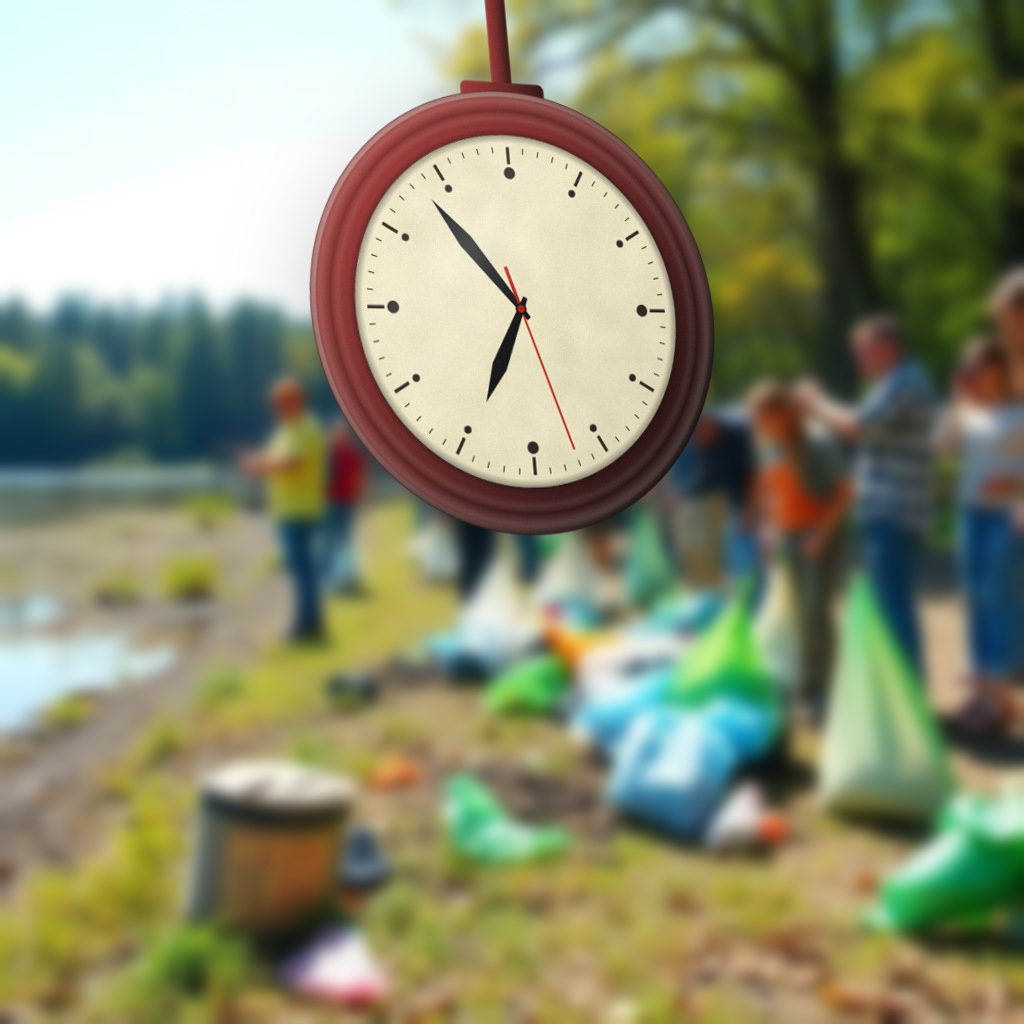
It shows **6:53:27**
